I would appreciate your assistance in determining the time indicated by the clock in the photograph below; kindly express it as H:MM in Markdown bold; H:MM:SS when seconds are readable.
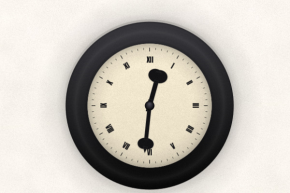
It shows **12:31**
